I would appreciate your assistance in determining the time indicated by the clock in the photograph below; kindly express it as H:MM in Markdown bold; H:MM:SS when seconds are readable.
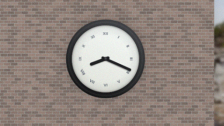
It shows **8:19**
